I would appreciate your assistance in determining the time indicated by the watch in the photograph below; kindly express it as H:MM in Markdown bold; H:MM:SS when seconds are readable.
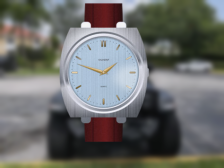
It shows **1:48**
